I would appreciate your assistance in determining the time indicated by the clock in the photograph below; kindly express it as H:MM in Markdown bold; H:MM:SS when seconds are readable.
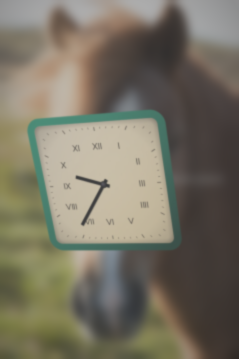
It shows **9:36**
